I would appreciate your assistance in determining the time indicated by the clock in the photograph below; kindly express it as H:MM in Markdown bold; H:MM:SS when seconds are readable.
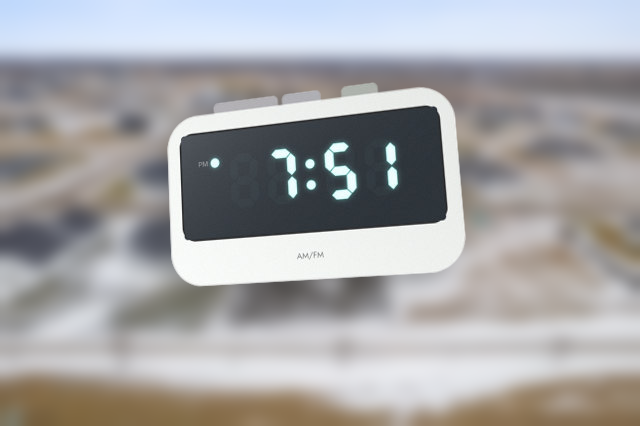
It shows **7:51**
